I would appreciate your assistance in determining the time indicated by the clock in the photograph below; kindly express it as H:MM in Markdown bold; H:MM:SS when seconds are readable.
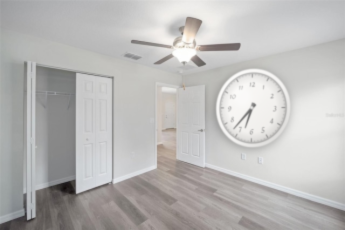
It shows **6:37**
